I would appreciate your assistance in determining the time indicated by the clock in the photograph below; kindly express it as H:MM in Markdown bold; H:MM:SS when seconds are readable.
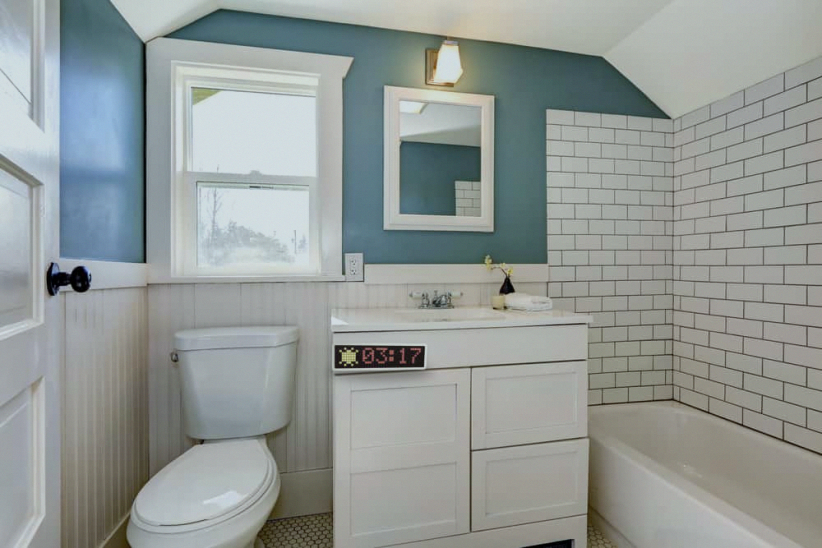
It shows **3:17**
